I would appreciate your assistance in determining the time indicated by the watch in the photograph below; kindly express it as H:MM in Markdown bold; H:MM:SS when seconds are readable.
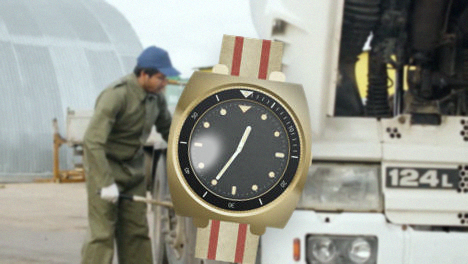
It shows **12:35**
